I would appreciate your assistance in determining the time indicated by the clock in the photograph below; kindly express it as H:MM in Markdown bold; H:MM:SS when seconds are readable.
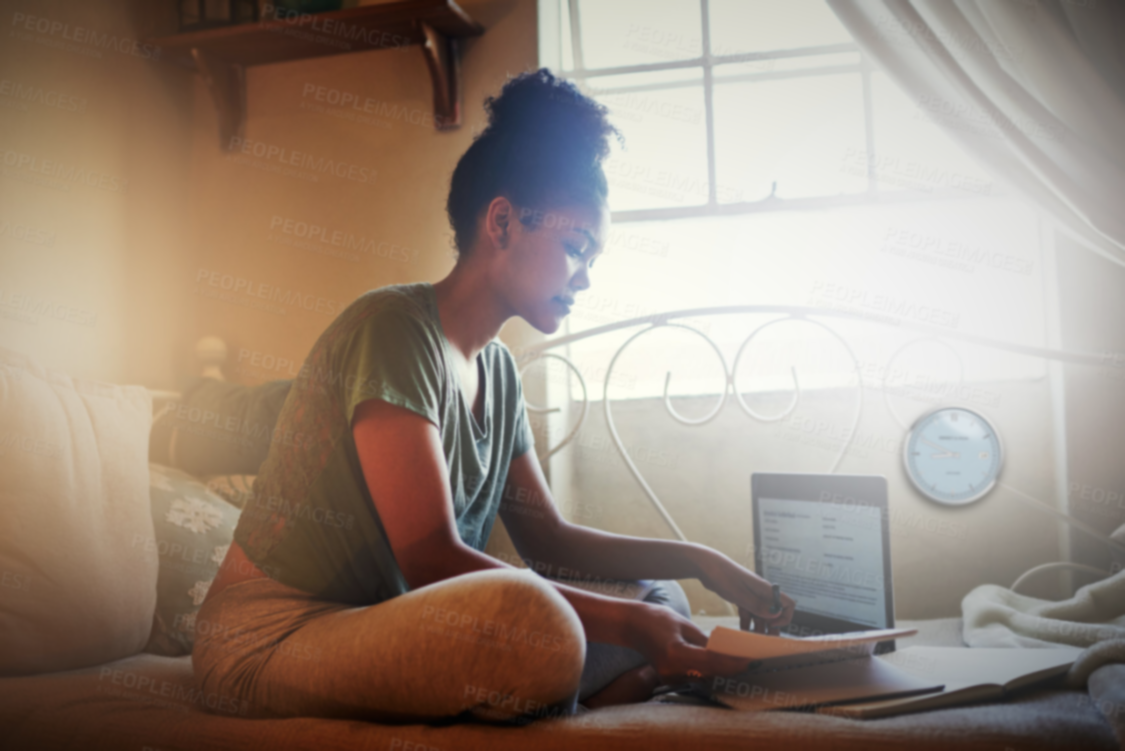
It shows **8:49**
